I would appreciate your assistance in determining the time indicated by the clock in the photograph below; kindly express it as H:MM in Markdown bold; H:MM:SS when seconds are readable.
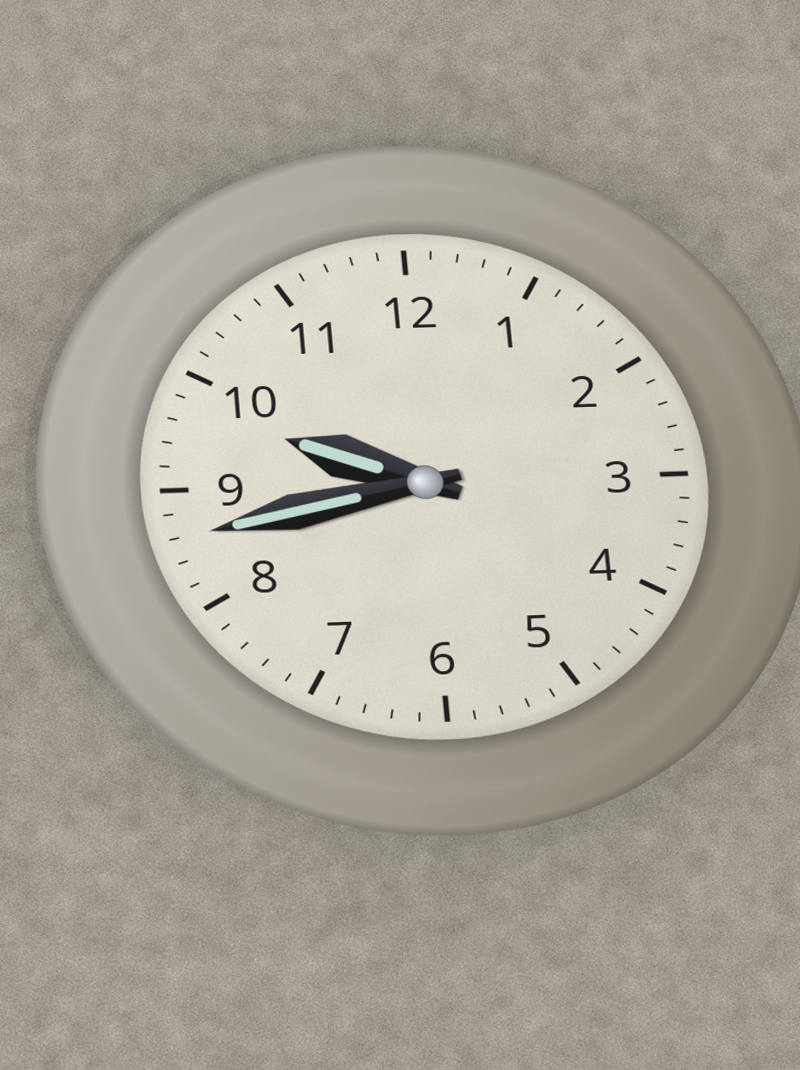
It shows **9:43**
